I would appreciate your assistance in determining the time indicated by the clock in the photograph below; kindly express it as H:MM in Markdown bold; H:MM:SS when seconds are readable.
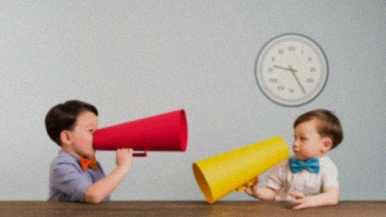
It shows **9:25**
